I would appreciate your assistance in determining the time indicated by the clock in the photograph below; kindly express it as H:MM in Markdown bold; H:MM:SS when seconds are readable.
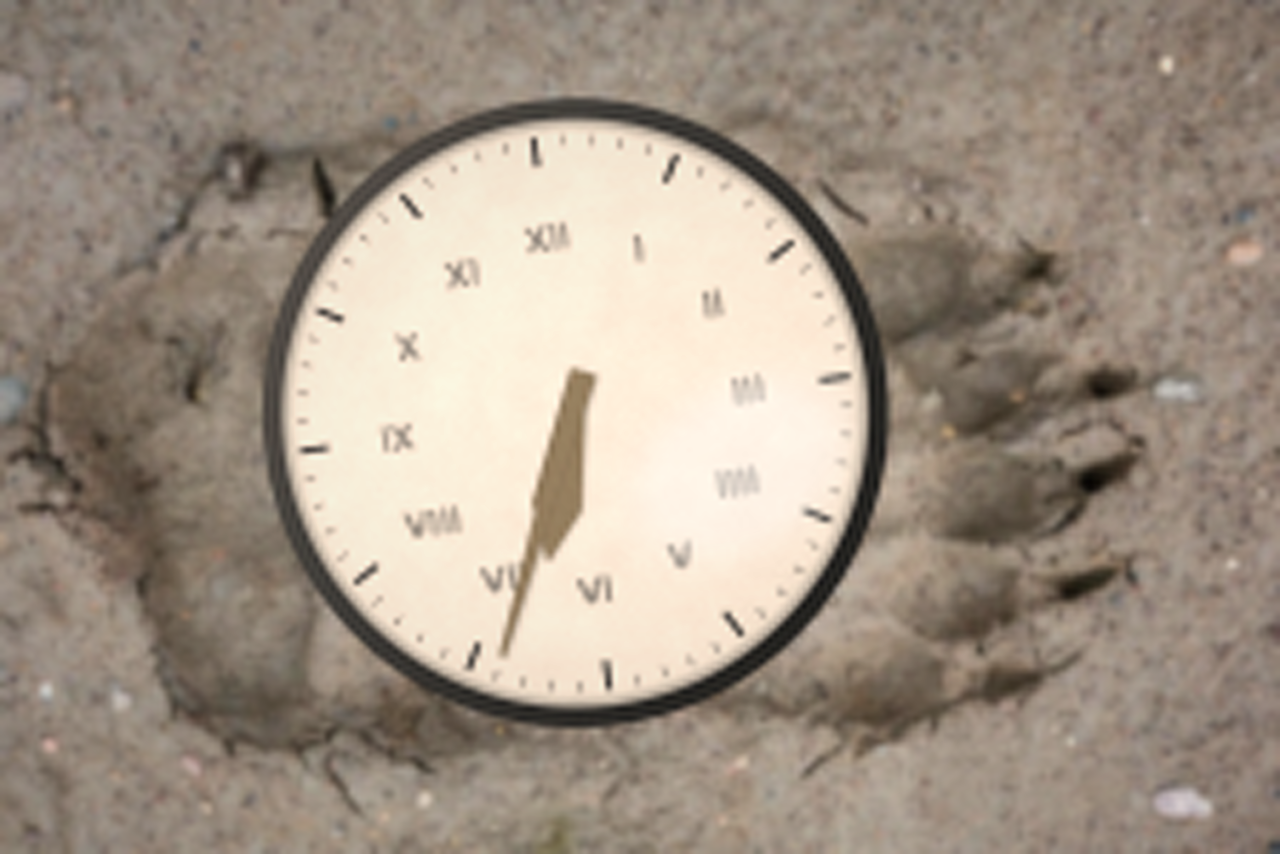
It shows **6:34**
